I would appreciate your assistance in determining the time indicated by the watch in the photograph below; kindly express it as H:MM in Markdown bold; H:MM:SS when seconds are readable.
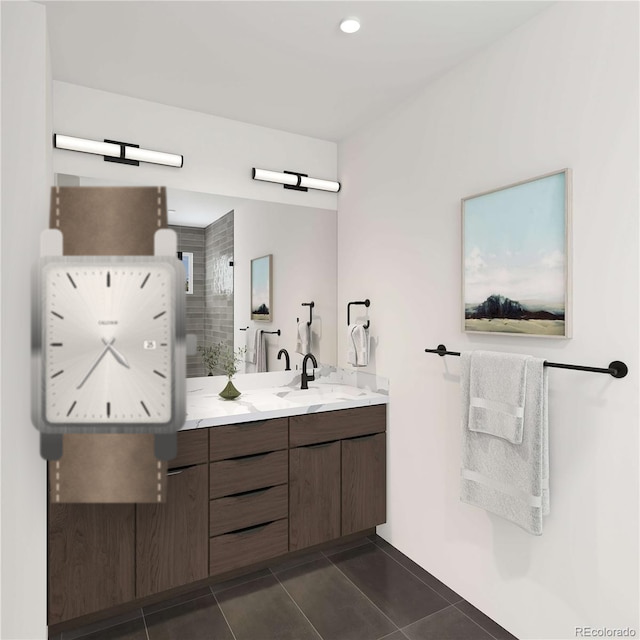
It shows **4:36**
